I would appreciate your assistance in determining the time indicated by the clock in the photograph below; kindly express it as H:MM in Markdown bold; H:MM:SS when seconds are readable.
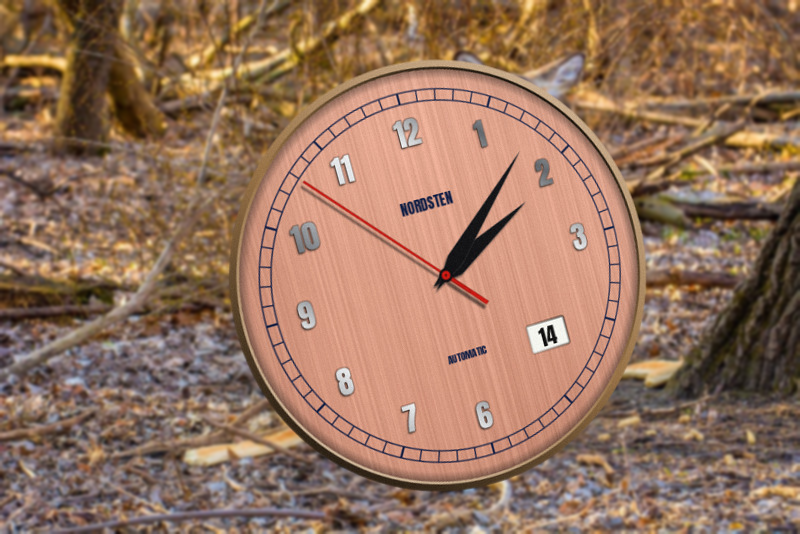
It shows **2:07:53**
